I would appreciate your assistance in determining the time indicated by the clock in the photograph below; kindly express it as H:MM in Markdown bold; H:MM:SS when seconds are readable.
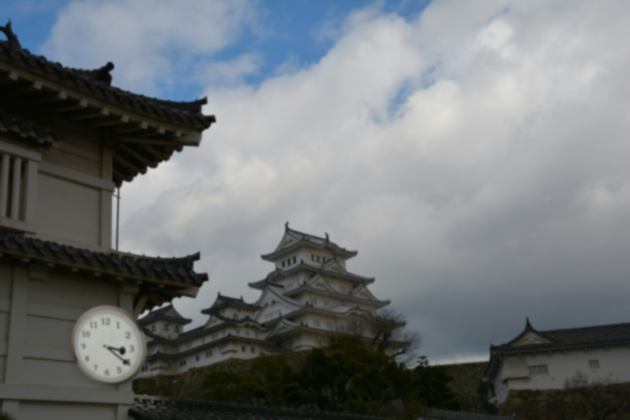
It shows **3:21**
